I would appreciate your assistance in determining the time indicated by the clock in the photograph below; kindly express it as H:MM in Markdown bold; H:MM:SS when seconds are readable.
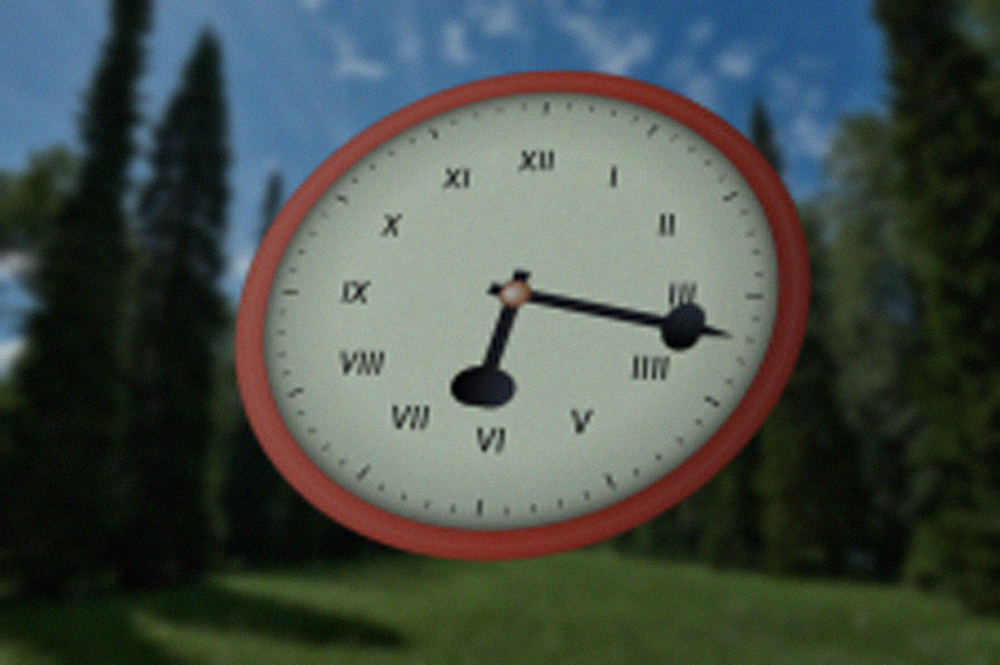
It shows **6:17**
